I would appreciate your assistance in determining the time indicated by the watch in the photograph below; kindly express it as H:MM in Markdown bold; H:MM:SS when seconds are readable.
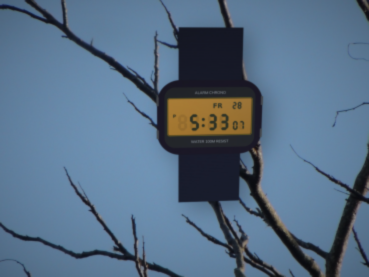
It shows **5:33:07**
